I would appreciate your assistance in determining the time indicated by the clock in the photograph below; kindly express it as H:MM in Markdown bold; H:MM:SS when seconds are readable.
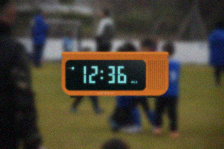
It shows **12:36**
